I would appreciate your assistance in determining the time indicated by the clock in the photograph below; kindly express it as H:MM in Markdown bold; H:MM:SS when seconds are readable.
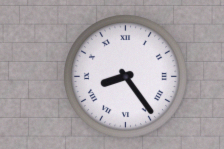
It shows **8:24**
